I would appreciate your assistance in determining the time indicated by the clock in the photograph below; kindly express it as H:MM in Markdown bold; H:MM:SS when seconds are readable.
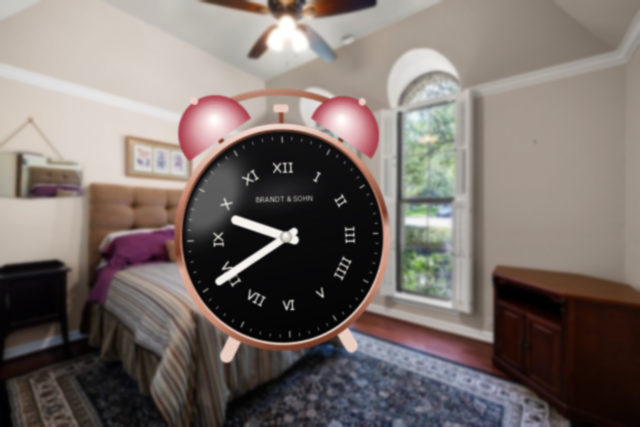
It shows **9:40**
